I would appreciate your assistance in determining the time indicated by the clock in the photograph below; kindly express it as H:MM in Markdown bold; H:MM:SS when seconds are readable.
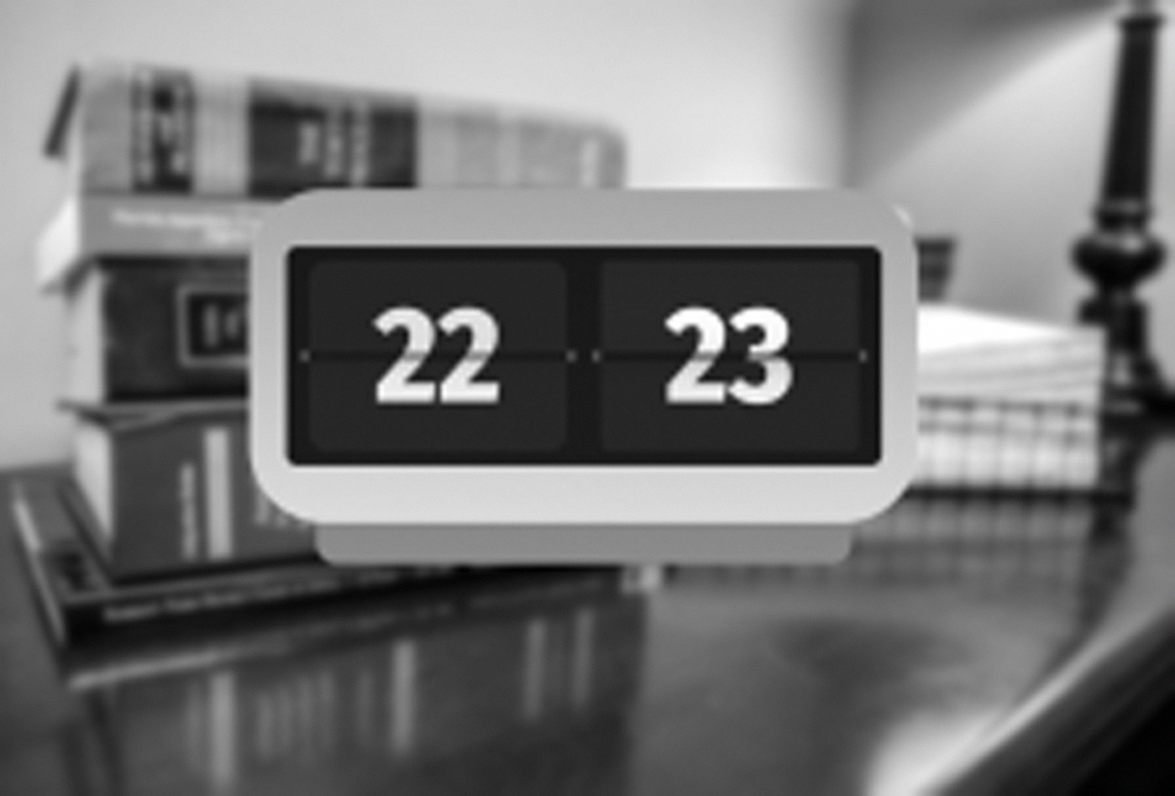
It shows **22:23**
